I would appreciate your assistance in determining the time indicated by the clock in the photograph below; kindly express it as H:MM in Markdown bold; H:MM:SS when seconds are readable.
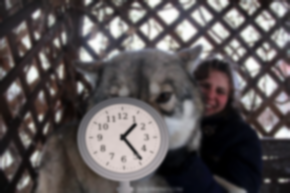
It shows **1:24**
